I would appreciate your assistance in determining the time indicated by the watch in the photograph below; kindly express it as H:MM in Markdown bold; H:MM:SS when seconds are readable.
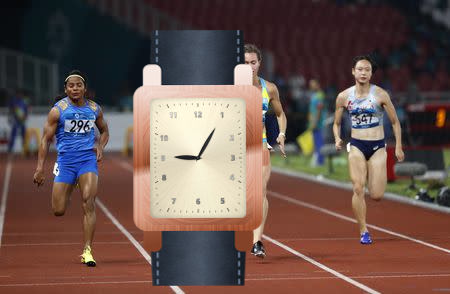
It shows **9:05**
